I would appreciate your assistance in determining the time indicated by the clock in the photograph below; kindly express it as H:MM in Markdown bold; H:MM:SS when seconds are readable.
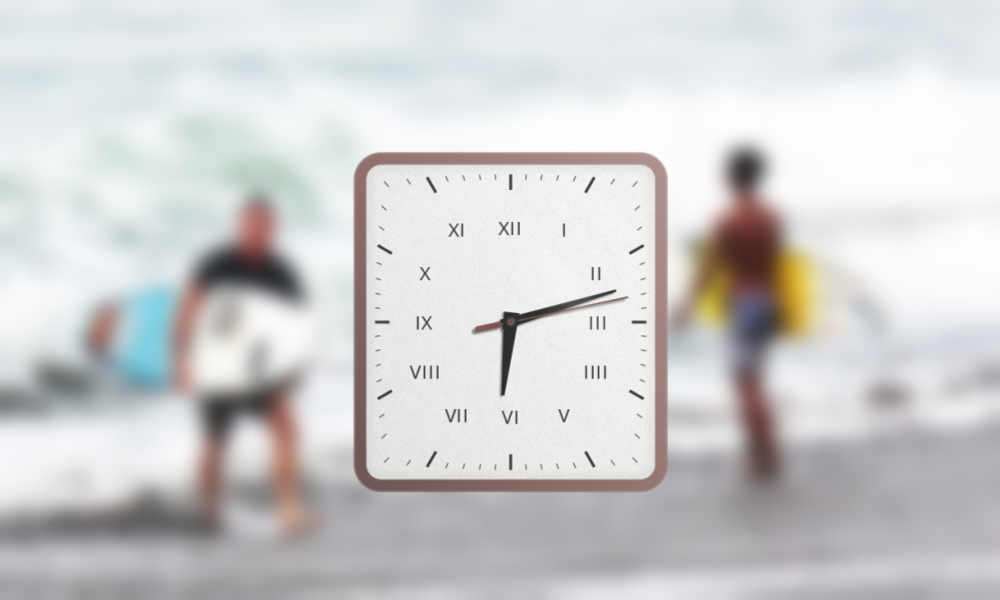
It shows **6:12:13**
